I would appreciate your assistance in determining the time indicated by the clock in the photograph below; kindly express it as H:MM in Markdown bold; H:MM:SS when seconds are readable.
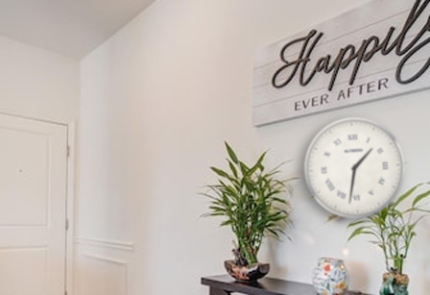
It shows **1:32**
